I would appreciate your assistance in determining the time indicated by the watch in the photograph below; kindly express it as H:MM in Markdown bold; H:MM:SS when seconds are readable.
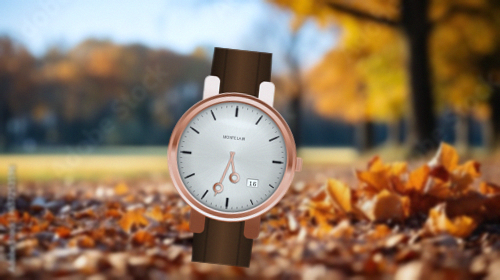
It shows **5:33**
